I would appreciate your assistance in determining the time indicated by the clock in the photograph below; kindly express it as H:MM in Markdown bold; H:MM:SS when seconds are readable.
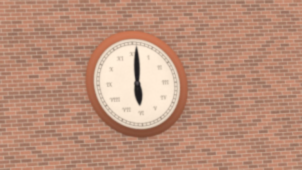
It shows **6:01**
